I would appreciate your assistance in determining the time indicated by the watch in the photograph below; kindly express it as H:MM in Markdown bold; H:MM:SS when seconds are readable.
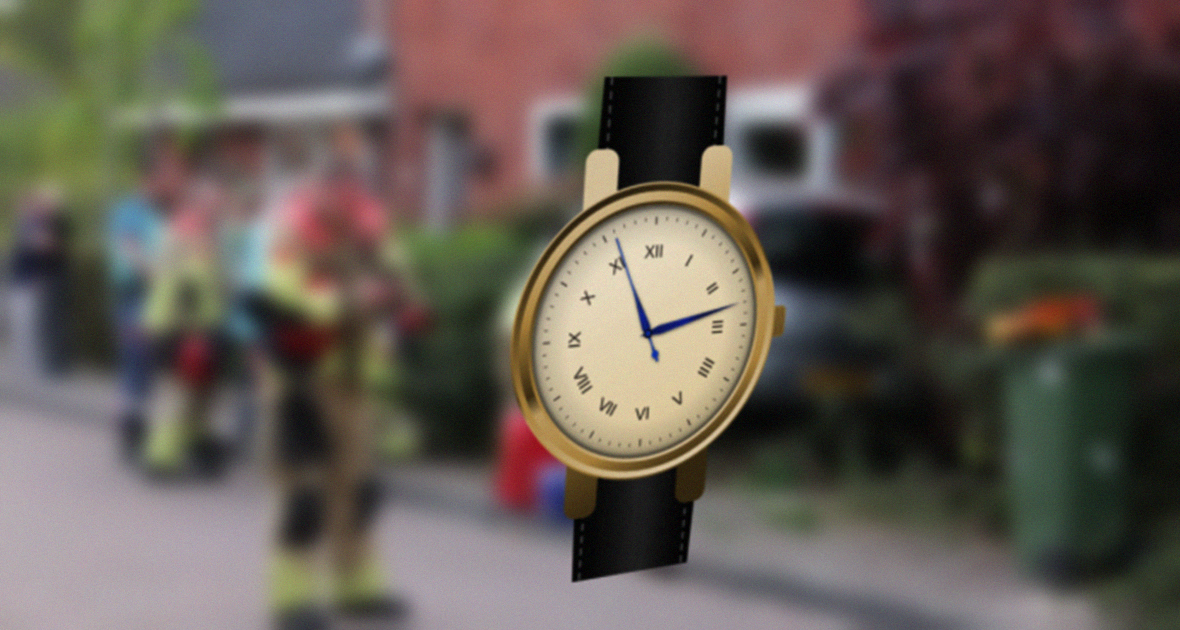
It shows **11:12:56**
